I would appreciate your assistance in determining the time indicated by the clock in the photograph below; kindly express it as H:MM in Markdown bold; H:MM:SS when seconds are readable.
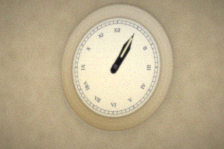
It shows **1:05**
